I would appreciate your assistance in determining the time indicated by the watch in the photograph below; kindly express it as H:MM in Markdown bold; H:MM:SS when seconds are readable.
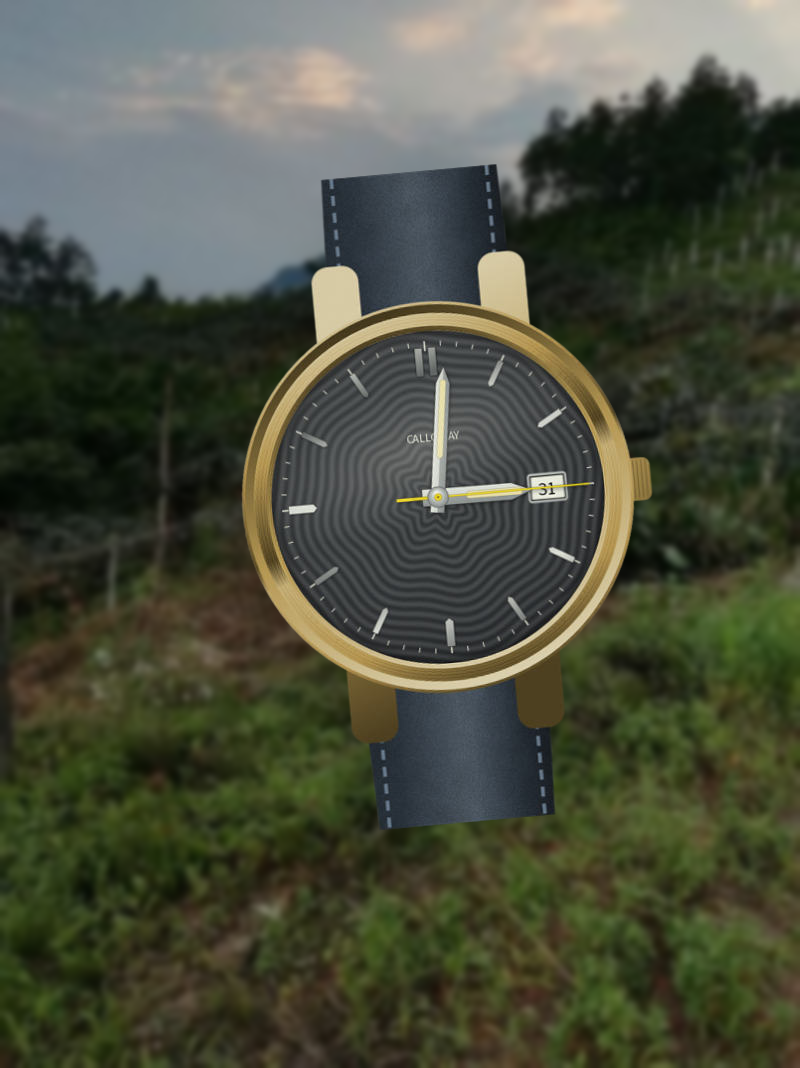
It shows **3:01:15**
